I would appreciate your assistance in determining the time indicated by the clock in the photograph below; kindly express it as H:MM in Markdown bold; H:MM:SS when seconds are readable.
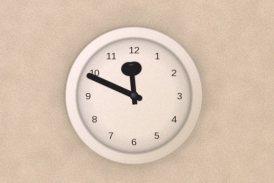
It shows **11:49**
